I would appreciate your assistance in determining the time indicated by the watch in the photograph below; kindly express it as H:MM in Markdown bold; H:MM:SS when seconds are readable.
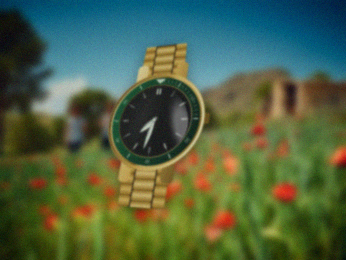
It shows **7:32**
